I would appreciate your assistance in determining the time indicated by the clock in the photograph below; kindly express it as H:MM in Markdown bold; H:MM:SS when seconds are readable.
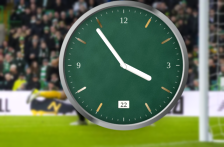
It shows **3:54**
